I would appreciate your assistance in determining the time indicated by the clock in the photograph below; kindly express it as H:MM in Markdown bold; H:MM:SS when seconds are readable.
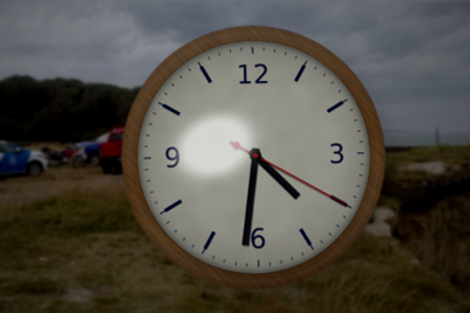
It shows **4:31:20**
